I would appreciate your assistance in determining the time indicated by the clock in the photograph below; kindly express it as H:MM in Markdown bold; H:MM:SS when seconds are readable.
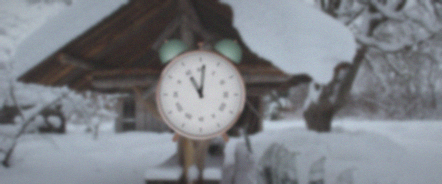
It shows **11:01**
